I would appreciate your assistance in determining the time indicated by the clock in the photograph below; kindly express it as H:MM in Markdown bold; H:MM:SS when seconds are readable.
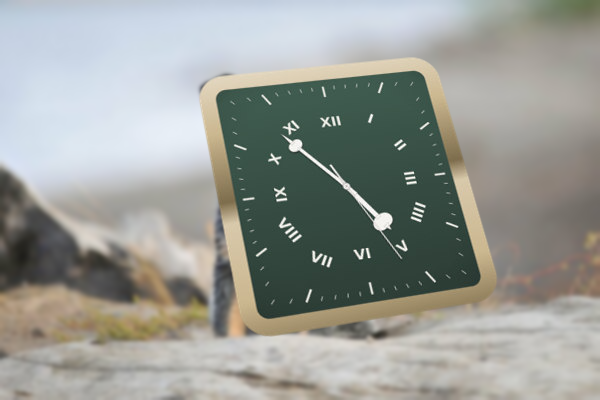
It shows **4:53:26**
